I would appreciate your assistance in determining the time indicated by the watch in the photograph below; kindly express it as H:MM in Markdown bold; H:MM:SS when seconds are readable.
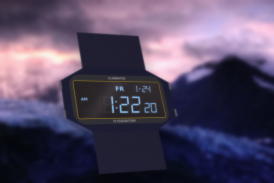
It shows **1:22:20**
